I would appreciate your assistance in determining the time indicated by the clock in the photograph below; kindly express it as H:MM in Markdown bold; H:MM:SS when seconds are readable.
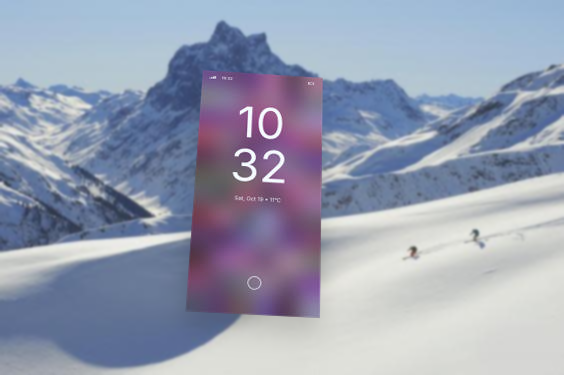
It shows **10:32**
